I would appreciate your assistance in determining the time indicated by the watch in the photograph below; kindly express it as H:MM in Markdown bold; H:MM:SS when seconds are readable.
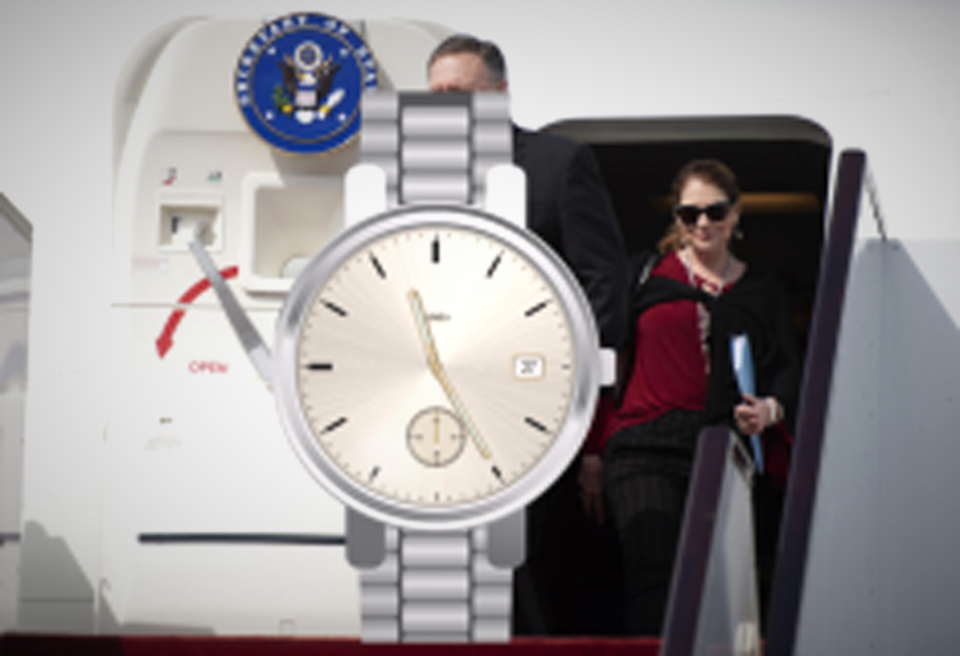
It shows **11:25**
